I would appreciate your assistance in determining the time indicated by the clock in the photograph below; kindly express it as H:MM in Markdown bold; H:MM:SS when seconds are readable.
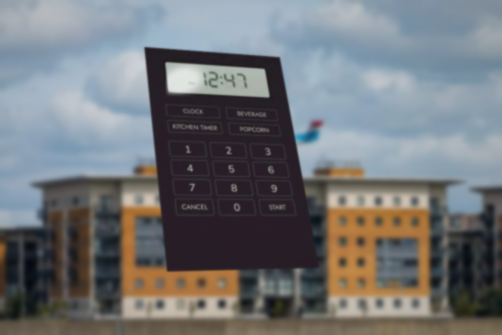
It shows **12:47**
